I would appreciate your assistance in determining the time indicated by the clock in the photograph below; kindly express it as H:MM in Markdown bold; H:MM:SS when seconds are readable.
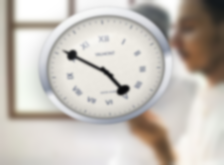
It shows **4:51**
